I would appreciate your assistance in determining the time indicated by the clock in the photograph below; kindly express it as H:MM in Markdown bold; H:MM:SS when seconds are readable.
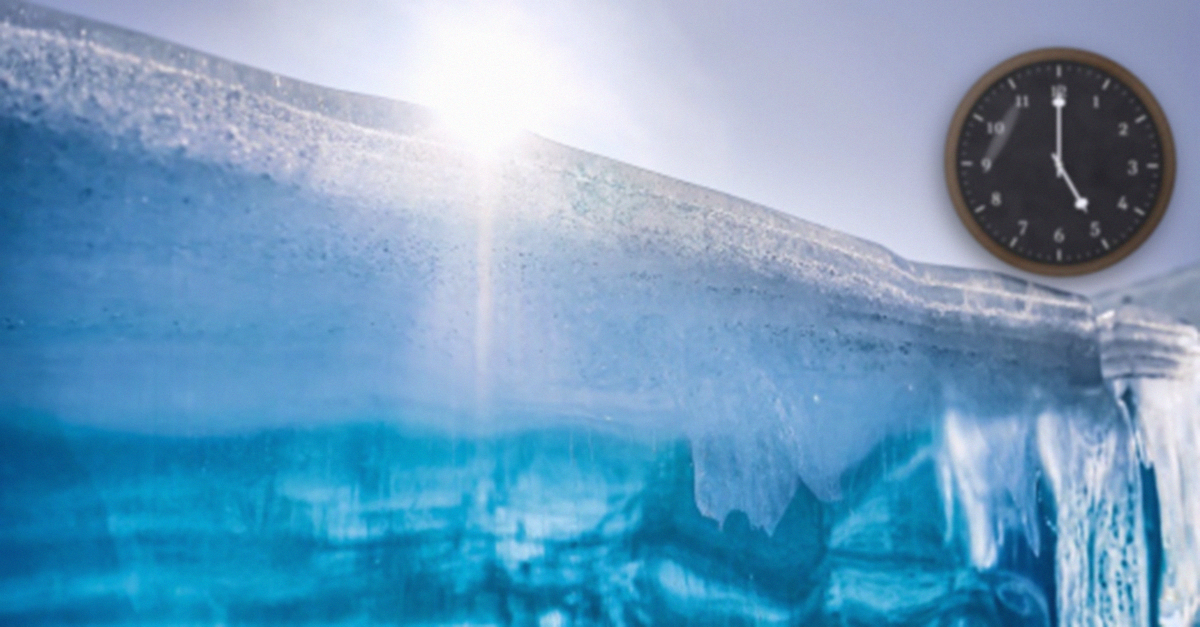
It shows **5:00**
